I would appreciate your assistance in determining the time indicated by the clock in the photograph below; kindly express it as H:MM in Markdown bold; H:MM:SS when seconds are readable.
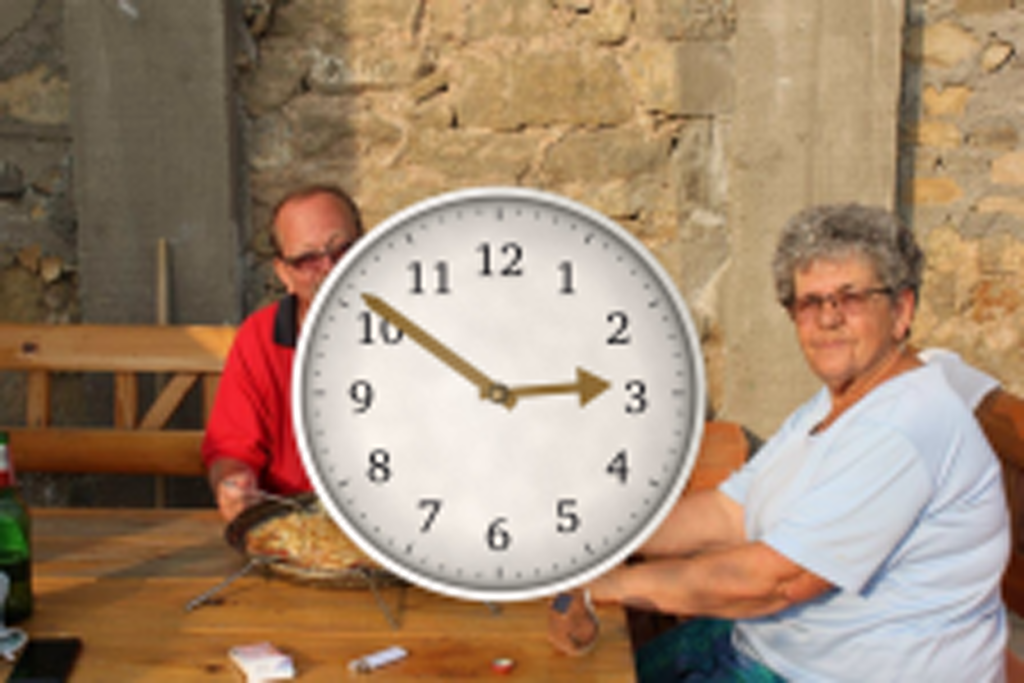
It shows **2:51**
